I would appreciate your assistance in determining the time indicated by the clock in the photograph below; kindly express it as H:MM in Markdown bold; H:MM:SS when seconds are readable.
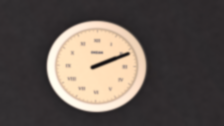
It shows **2:11**
